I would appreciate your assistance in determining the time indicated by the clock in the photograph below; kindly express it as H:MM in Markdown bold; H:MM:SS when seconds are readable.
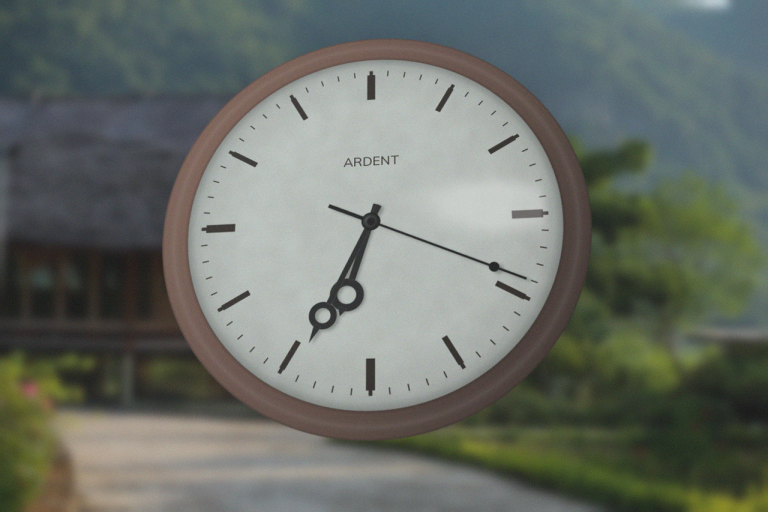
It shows **6:34:19**
